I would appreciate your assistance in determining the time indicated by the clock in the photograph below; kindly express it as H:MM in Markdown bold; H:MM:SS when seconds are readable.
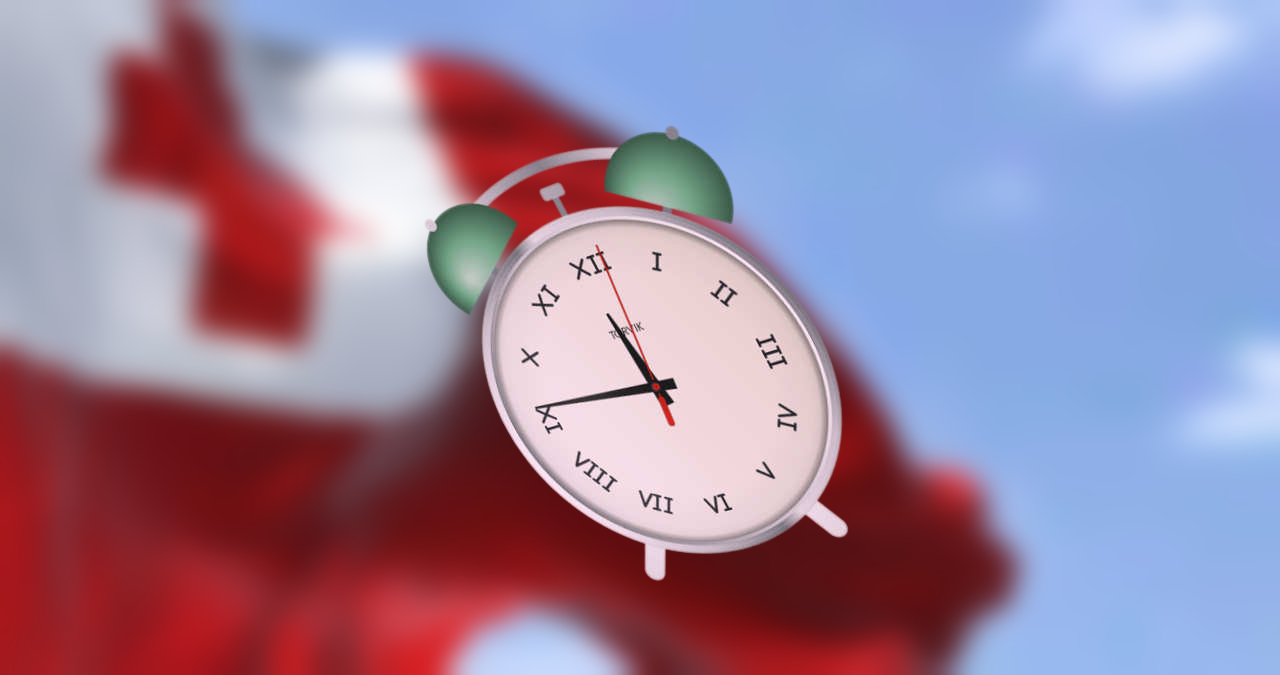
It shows **11:46:01**
